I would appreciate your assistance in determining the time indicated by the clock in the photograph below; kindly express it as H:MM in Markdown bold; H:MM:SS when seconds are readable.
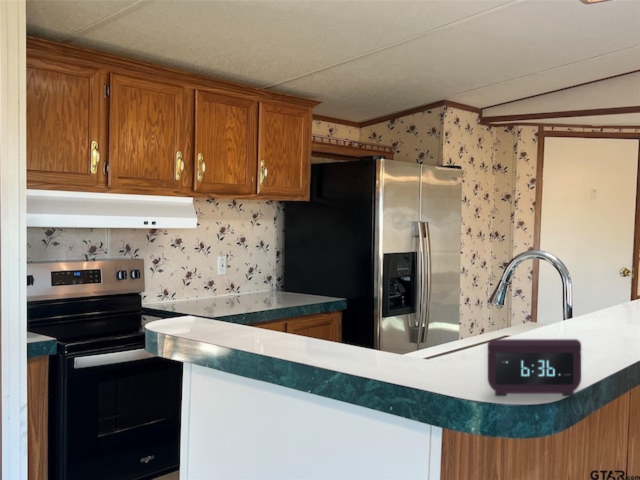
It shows **6:36**
